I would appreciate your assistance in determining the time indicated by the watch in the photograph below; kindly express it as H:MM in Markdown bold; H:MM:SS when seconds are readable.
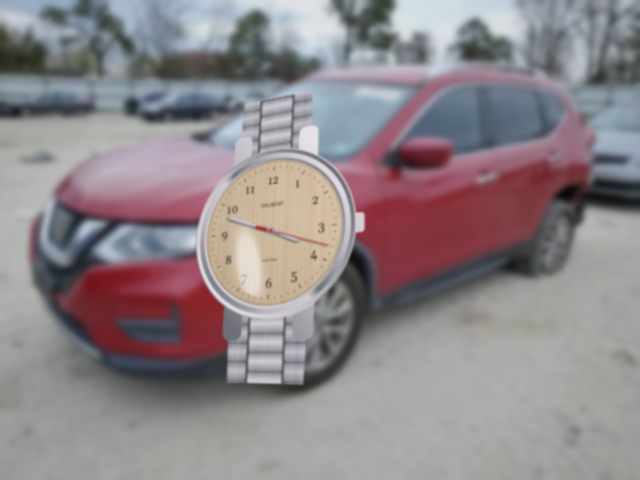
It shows **3:48:18**
